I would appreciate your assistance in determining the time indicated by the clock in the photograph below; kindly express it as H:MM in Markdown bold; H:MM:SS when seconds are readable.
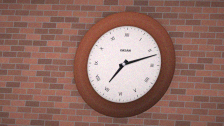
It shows **7:12**
